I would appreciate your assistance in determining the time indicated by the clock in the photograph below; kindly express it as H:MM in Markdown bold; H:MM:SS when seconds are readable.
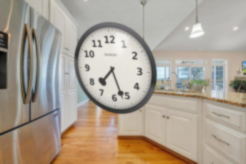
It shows **7:27**
